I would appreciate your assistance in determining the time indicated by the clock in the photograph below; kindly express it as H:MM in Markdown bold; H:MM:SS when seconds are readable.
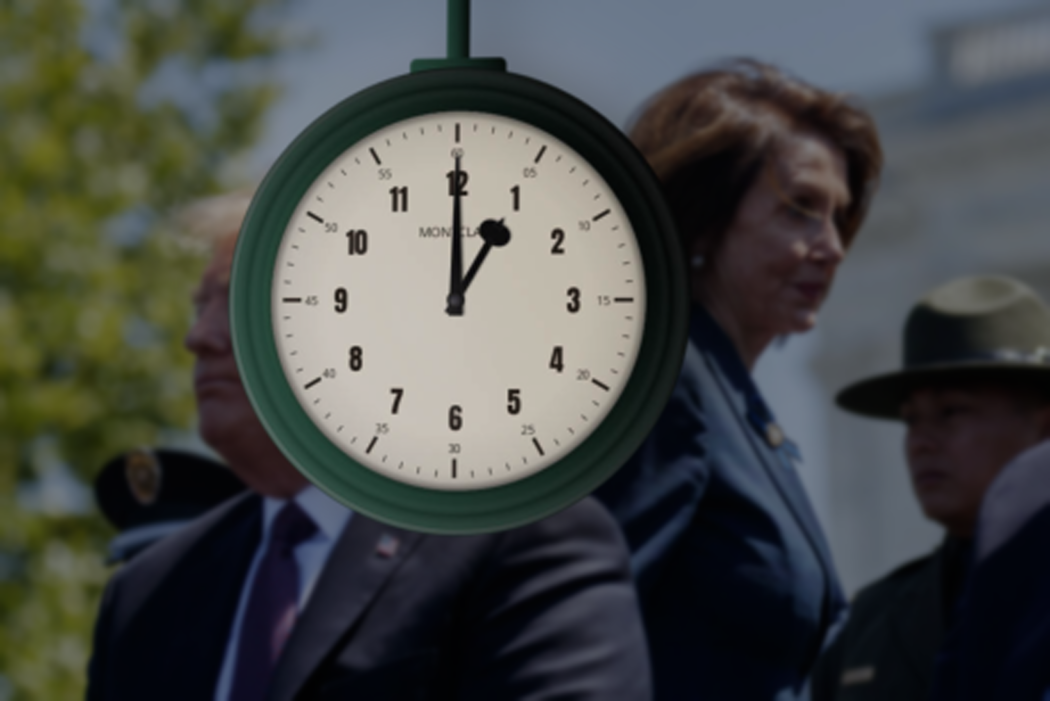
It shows **1:00**
